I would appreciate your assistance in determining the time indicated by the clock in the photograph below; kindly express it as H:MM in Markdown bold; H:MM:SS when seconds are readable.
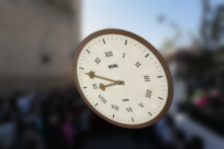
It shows **8:49**
